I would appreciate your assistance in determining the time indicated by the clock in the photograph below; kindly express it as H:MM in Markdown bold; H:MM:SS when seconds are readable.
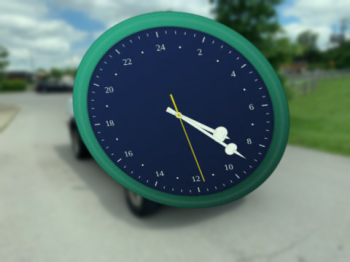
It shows **8:22:29**
